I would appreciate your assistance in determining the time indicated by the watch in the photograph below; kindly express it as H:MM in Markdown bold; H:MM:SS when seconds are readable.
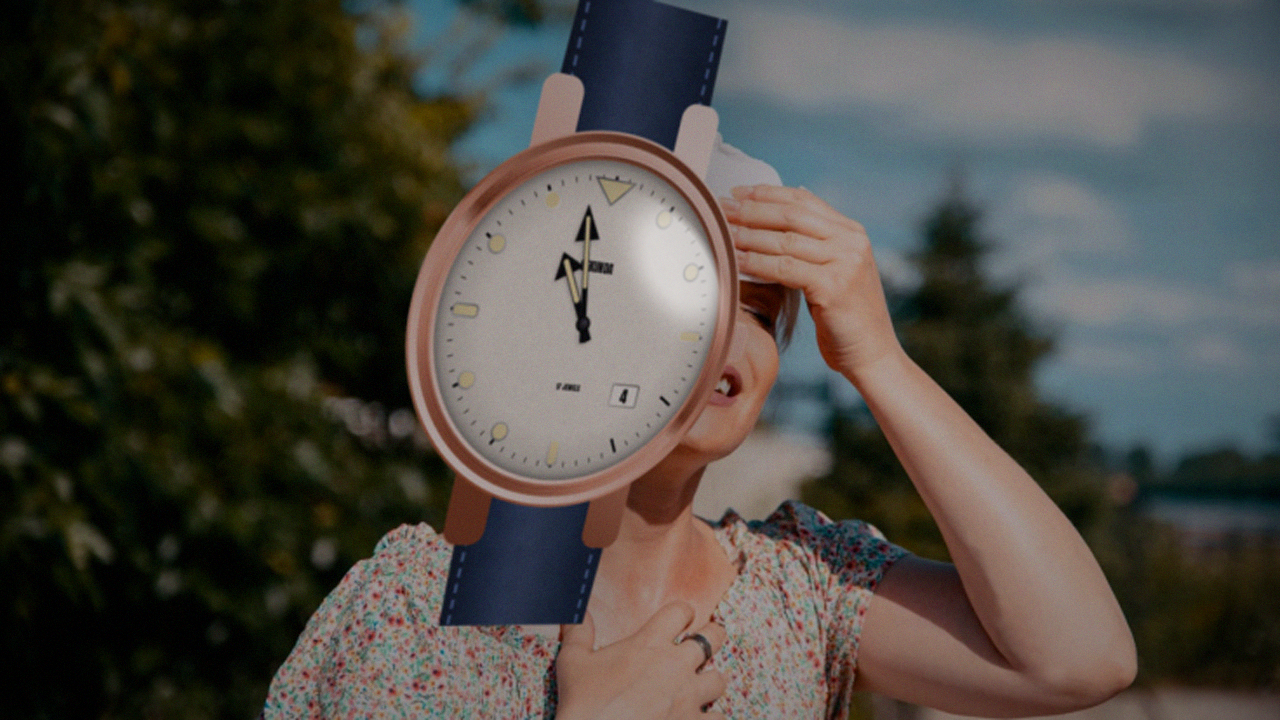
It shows **10:58**
